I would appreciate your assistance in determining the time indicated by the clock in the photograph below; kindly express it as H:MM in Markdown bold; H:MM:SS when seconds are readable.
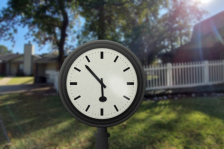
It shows **5:53**
